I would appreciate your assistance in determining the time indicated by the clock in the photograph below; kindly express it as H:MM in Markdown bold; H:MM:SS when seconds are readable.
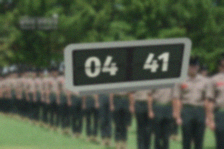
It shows **4:41**
